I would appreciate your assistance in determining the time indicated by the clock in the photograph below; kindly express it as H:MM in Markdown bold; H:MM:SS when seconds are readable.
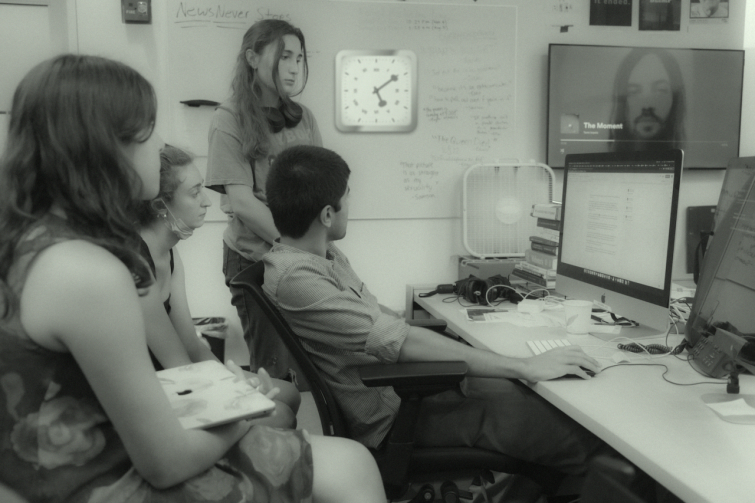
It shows **5:09**
